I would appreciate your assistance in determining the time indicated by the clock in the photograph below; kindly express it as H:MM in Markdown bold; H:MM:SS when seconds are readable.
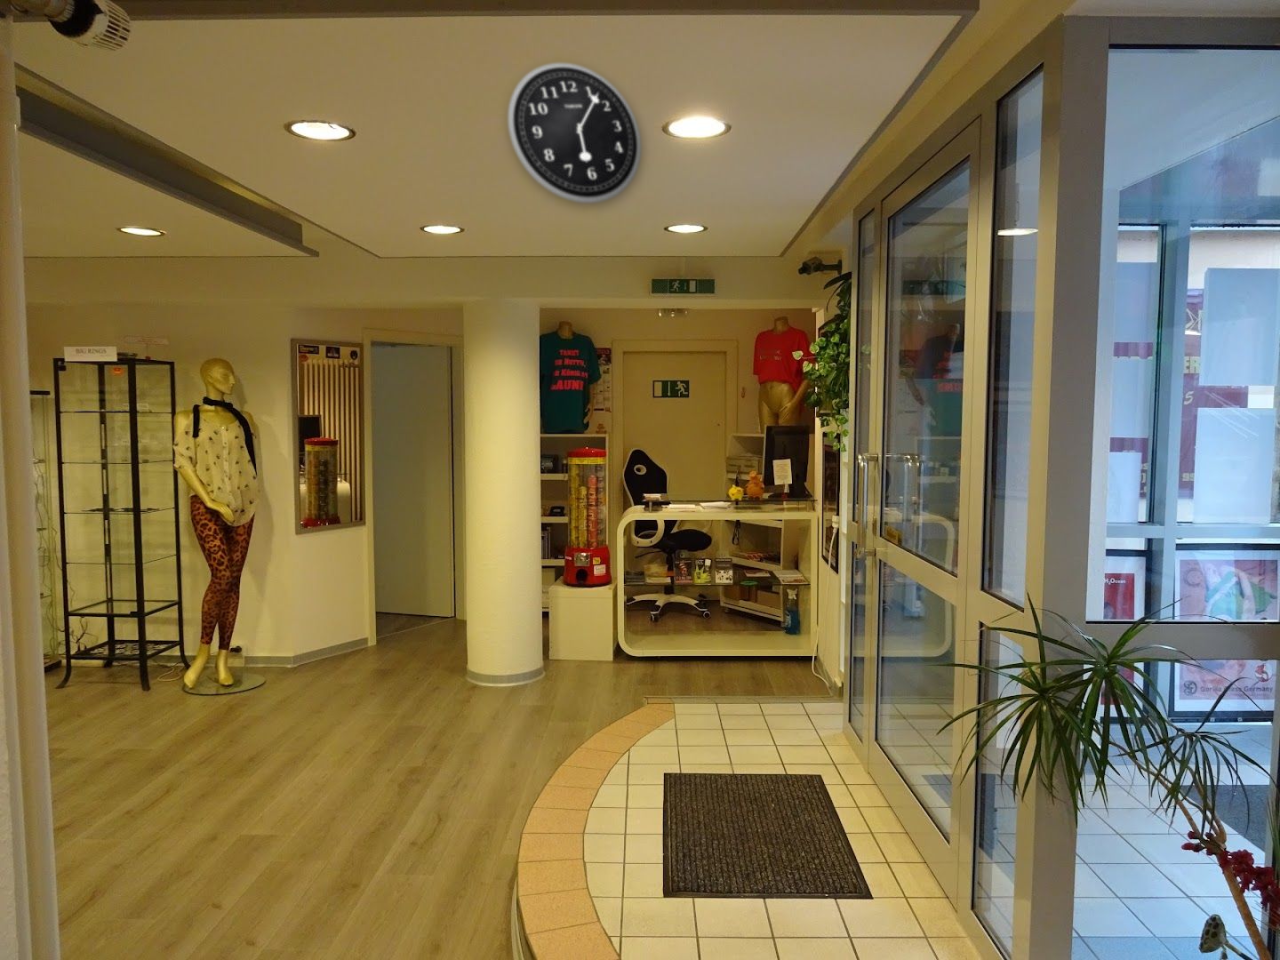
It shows **6:07**
